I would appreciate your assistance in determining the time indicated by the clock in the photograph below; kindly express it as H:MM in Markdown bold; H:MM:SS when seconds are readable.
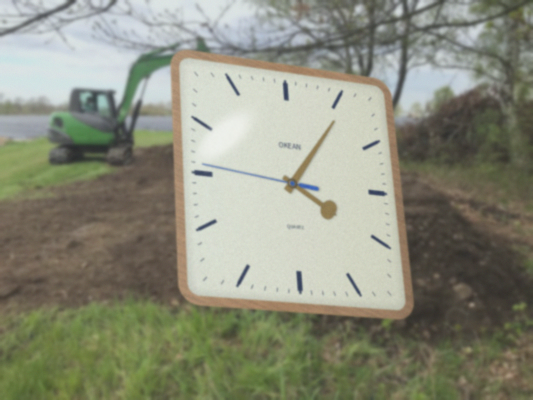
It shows **4:05:46**
